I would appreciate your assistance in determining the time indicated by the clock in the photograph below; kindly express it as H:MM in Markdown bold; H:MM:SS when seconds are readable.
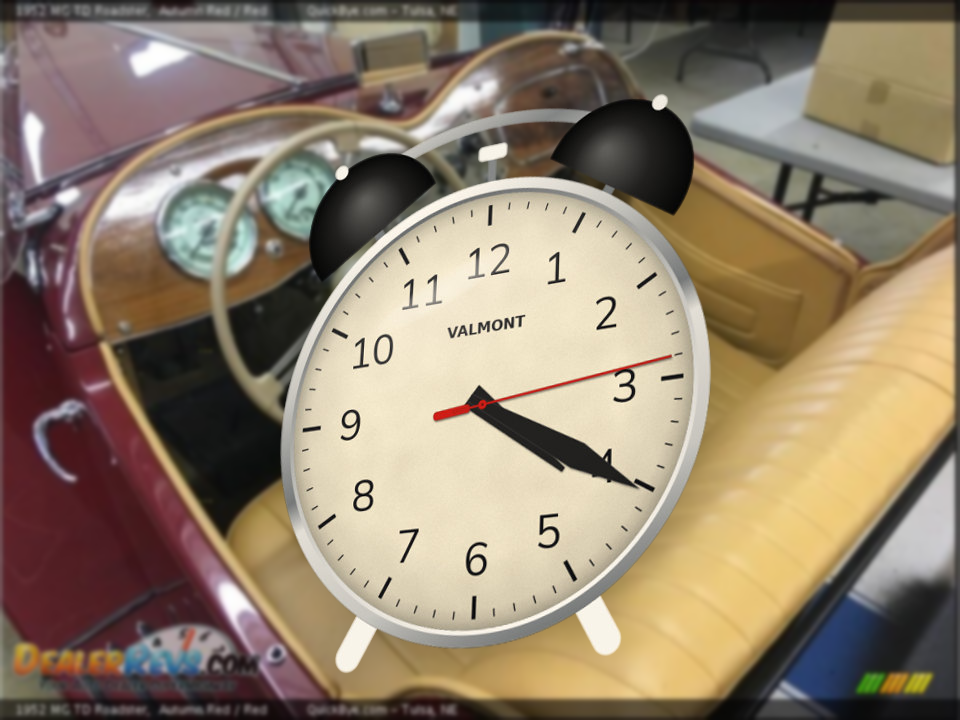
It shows **4:20:14**
